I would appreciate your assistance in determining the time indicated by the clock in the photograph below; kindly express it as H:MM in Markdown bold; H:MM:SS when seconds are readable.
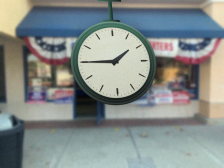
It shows **1:45**
